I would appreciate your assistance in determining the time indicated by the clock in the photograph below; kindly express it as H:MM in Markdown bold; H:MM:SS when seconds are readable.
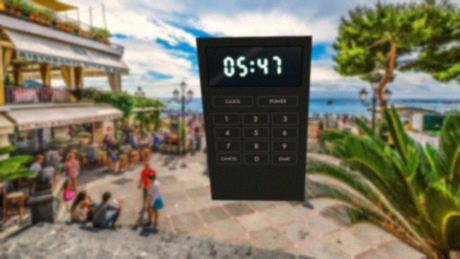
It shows **5:47**
